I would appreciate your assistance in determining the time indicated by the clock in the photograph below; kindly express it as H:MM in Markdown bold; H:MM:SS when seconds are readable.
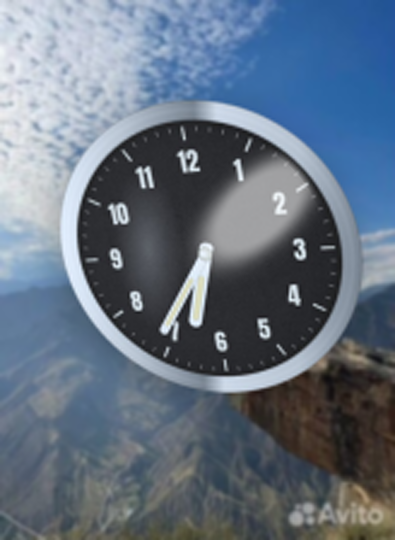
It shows **6:36**
